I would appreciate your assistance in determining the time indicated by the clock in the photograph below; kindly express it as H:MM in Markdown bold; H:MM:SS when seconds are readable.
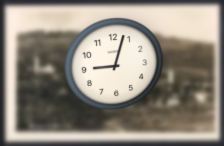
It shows **9:03**
